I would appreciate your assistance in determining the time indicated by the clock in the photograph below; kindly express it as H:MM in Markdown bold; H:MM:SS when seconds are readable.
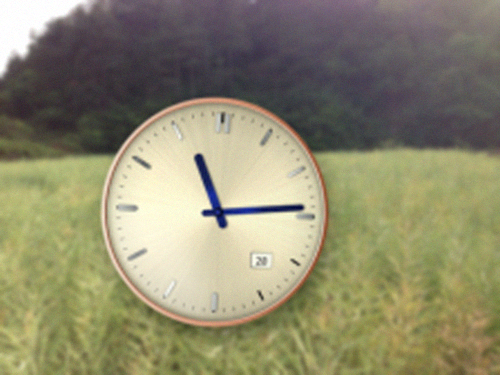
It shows **11:14**
